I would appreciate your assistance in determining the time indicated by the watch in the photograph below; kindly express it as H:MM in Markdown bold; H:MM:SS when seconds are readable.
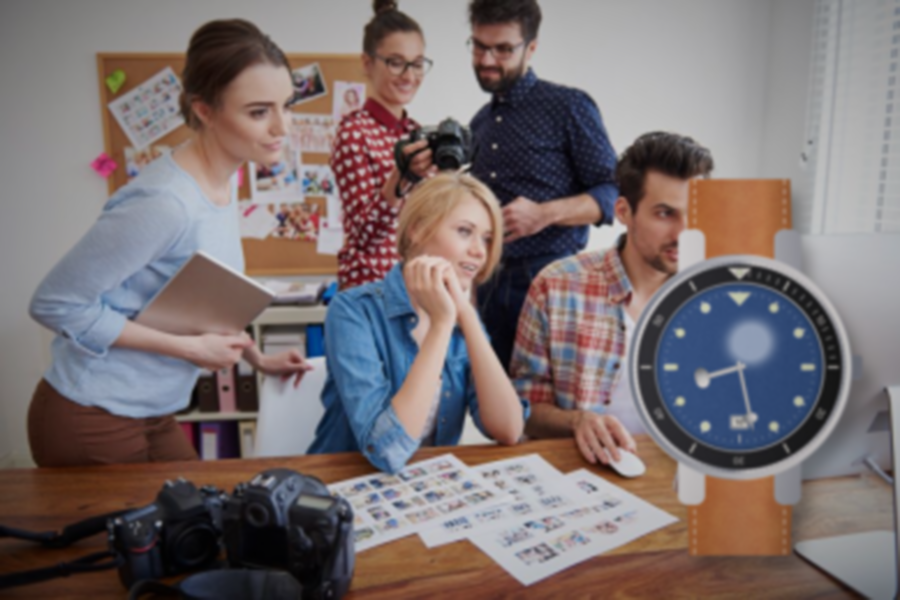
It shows **8:28**
